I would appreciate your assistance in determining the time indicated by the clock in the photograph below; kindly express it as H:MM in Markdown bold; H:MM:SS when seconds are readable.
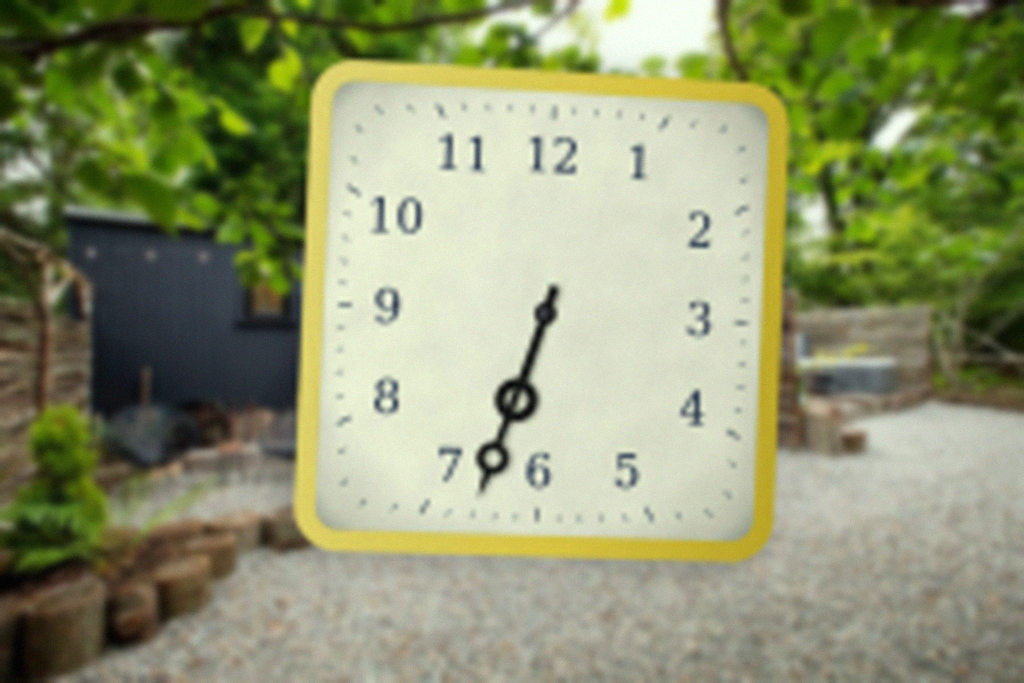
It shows **6:33**
